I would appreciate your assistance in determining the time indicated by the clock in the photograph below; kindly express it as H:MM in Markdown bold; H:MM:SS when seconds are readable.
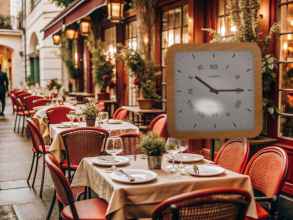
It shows **10:15**
